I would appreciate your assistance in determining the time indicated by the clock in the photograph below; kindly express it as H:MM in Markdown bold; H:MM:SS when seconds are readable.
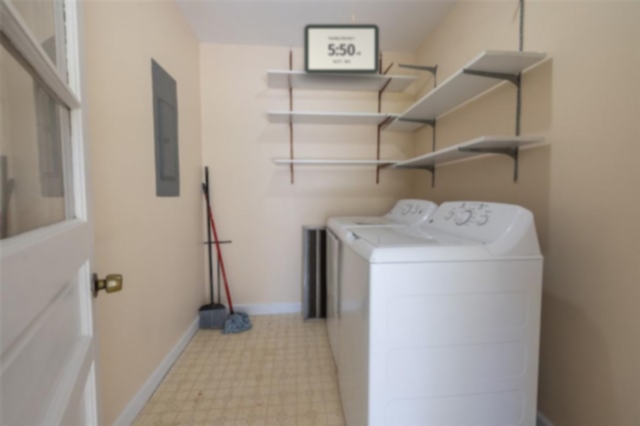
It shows **5:50**
